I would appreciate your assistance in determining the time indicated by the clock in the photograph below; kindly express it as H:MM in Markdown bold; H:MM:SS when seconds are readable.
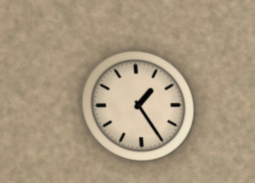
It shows **1:25**
